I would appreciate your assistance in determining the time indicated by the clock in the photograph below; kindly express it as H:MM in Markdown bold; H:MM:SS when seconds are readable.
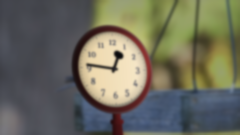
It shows **12:46**
